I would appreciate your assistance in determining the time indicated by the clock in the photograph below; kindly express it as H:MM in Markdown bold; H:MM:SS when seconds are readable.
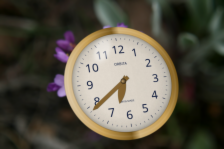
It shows **6:39**
